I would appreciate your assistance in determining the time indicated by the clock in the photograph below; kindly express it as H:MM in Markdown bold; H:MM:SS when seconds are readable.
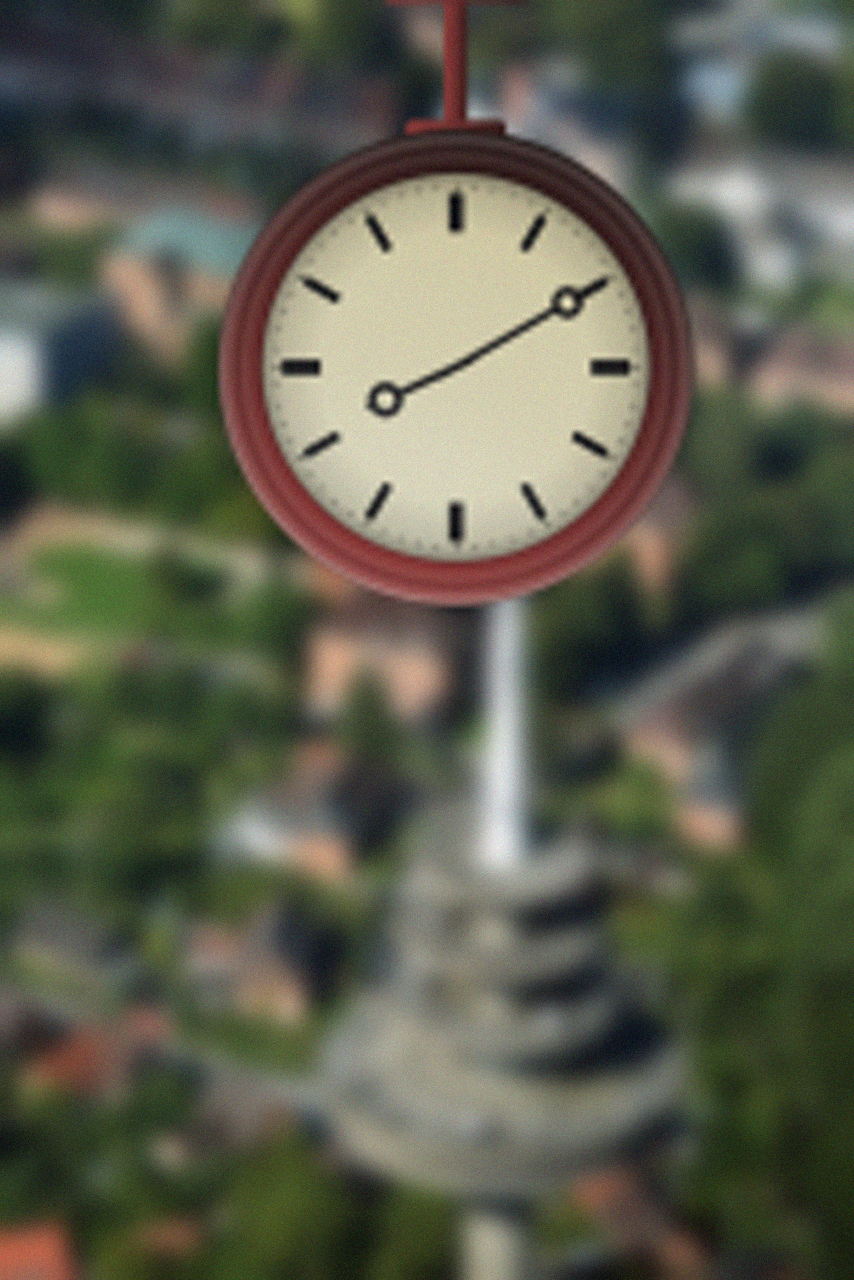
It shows **8:10**
